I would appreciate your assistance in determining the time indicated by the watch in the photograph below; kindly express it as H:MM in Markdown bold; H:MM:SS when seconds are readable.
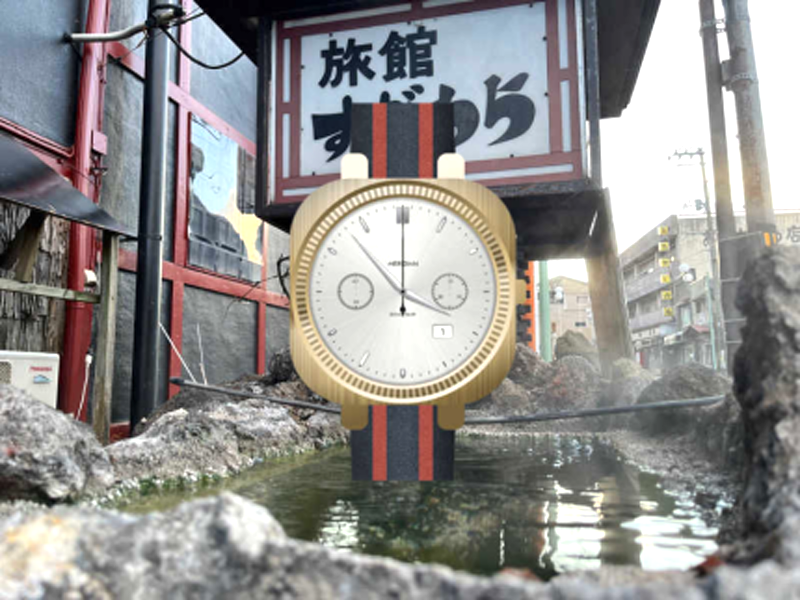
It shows **3:53**
